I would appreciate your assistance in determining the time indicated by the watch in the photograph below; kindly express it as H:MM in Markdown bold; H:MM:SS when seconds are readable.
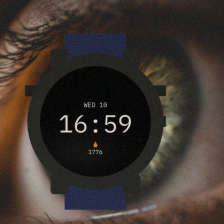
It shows **16:59**
